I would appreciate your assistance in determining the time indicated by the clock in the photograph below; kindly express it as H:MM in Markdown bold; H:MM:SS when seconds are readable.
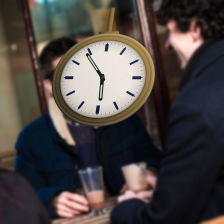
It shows **5:54**
